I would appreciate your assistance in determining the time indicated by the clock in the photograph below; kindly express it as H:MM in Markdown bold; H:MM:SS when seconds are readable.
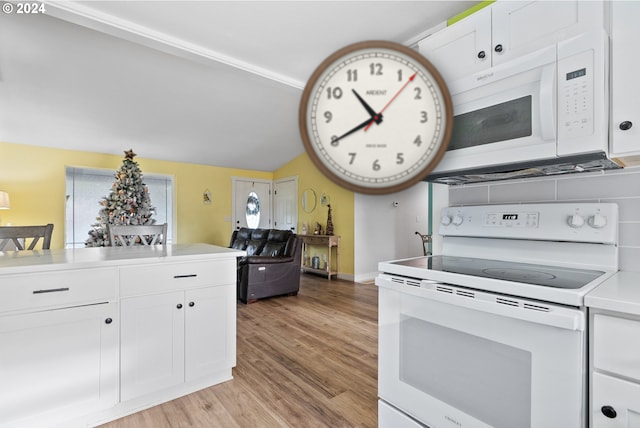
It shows **10:40:07**
